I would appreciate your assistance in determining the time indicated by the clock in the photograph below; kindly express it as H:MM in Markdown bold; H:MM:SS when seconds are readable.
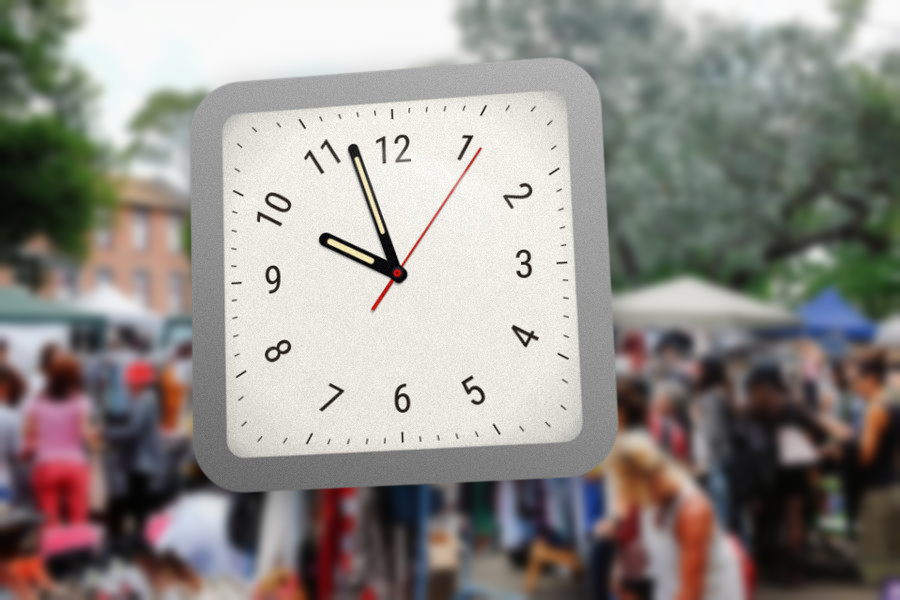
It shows **9:57:06**
